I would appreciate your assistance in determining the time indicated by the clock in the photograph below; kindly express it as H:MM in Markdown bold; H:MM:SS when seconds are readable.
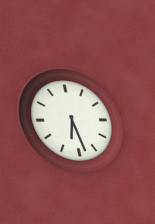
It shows **6:28**
